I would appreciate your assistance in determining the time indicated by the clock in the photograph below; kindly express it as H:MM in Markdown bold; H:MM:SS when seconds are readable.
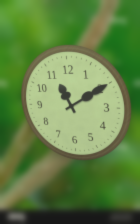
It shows **11:10**
